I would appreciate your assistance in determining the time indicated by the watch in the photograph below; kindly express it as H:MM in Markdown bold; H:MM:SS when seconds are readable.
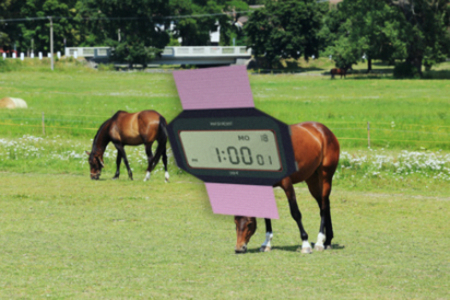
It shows **1:00:01**
